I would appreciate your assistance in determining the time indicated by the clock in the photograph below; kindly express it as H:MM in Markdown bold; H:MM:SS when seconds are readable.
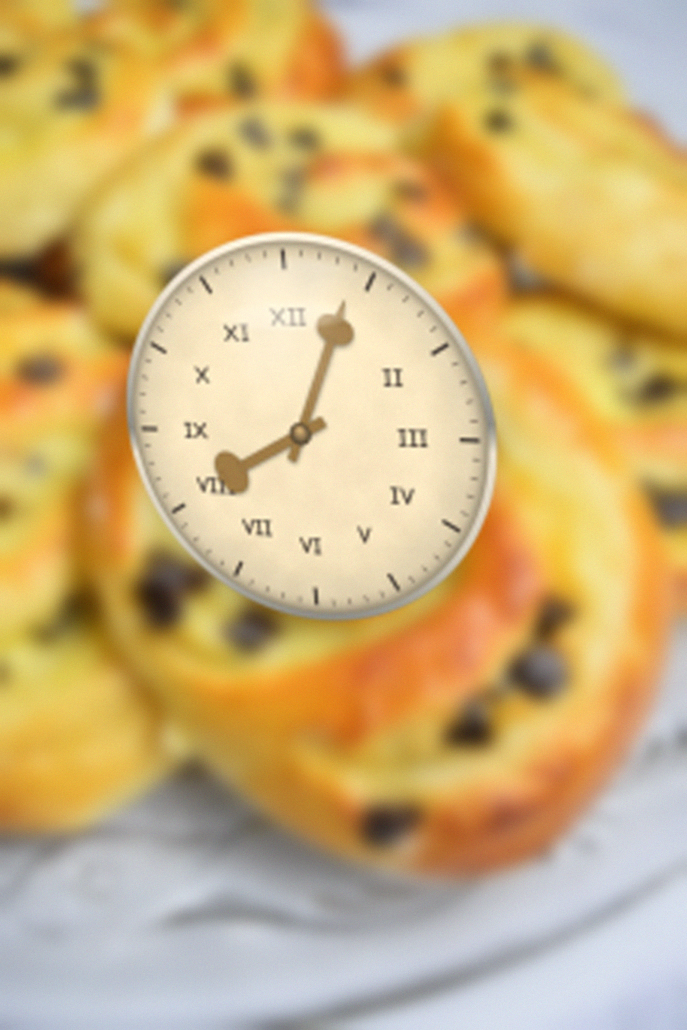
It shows **8:04**
